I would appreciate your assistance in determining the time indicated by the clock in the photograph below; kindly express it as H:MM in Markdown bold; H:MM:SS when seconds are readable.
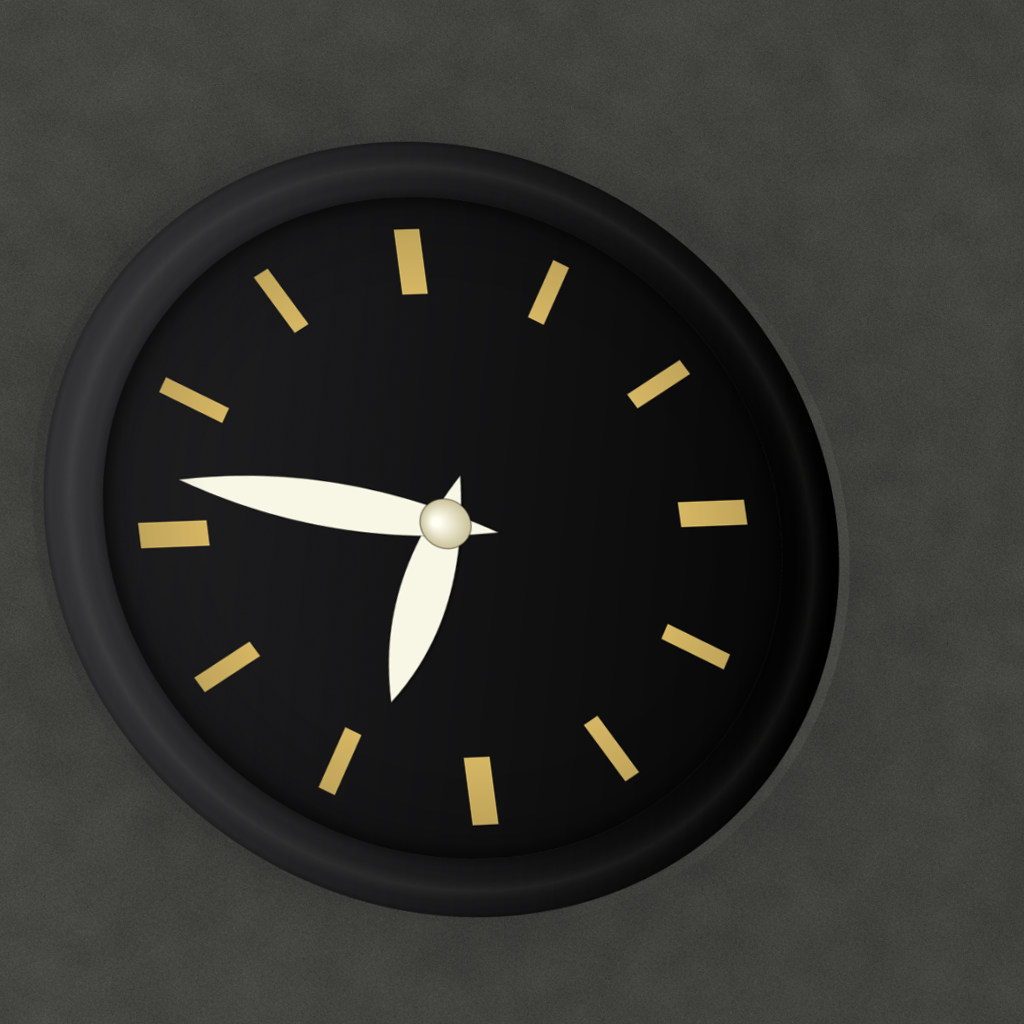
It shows **6:47**
